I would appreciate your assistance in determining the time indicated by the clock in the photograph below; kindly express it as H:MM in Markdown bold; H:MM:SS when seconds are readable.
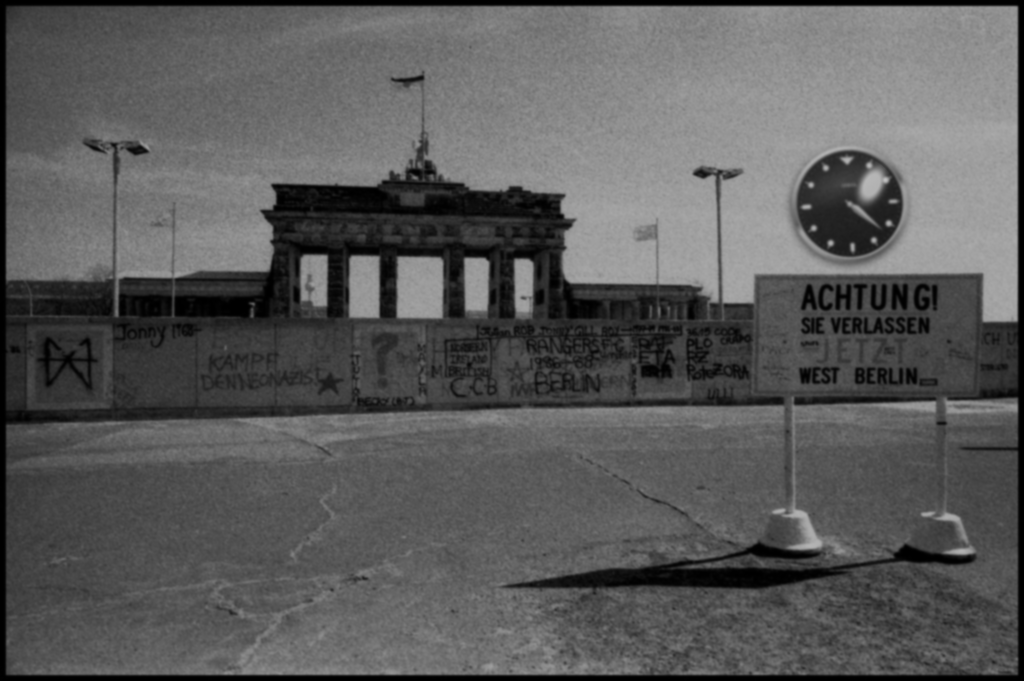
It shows **4:22**
